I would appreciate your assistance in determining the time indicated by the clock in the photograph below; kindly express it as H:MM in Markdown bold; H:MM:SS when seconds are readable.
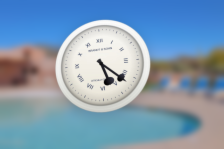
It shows **5:22**
